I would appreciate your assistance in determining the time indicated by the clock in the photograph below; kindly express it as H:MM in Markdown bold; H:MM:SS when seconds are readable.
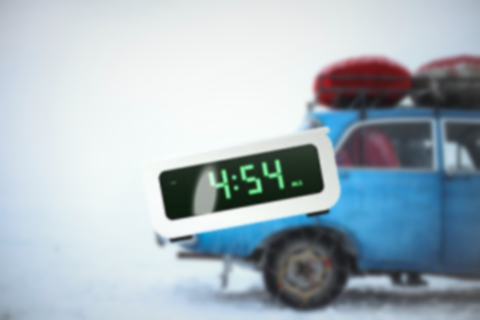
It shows **4:54**
